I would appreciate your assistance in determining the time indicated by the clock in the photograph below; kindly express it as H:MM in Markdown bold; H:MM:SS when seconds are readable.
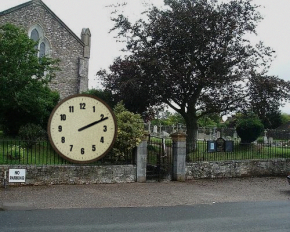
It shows **2:11**
